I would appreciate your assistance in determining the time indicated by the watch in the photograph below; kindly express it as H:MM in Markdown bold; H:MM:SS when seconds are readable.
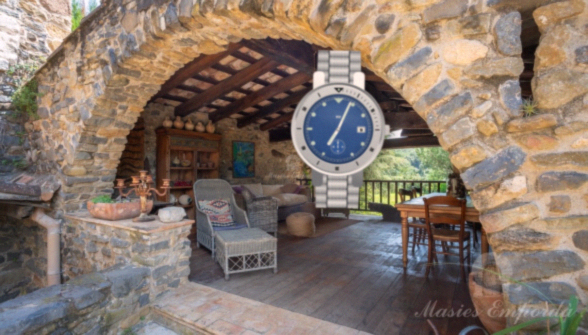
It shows **7:04**
